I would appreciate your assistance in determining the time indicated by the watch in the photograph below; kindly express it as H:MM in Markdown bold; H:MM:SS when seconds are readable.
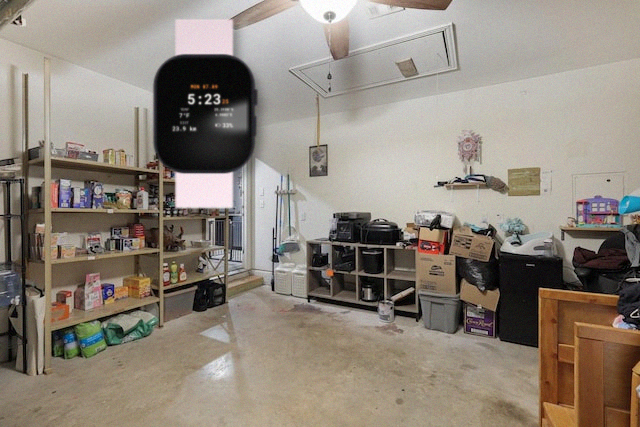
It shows **5:23**
